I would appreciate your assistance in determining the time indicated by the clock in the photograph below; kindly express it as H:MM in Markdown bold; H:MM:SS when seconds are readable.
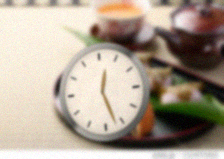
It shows **12:27**
